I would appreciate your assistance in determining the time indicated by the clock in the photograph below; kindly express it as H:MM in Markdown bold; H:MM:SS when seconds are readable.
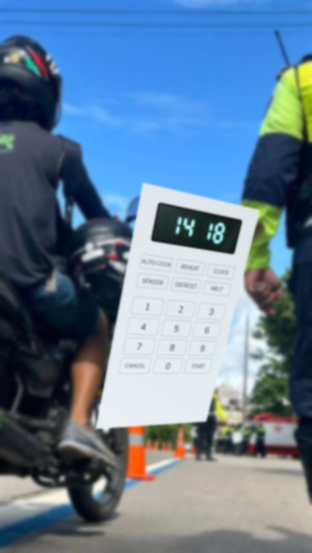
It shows **14:18**
